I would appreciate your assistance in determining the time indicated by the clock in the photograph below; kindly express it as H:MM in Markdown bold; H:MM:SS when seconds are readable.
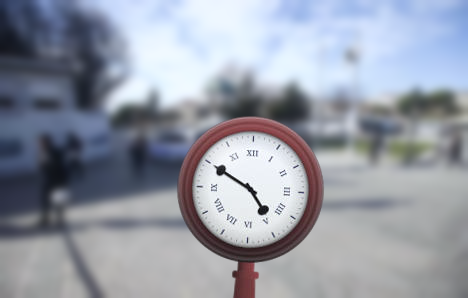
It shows **4:50**
